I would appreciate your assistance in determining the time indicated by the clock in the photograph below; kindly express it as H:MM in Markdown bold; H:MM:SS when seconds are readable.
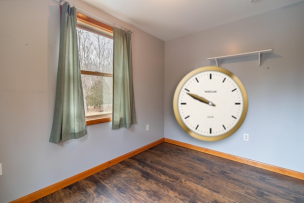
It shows **9:49**
